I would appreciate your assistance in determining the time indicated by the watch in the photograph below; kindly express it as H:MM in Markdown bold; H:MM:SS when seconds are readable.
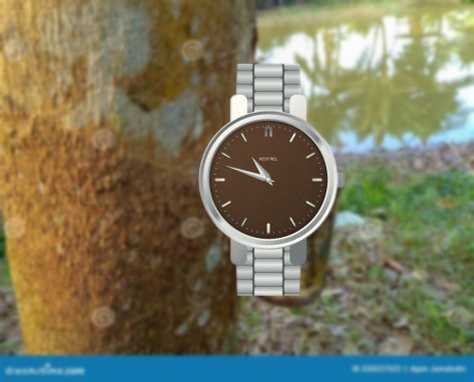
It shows **10:48**
